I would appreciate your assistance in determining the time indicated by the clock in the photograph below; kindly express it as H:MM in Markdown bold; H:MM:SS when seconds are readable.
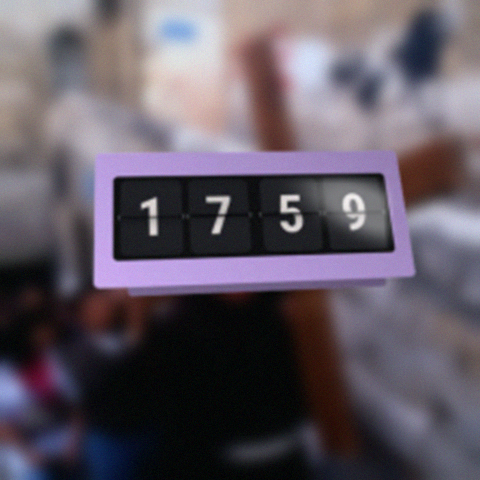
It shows **17:59**
